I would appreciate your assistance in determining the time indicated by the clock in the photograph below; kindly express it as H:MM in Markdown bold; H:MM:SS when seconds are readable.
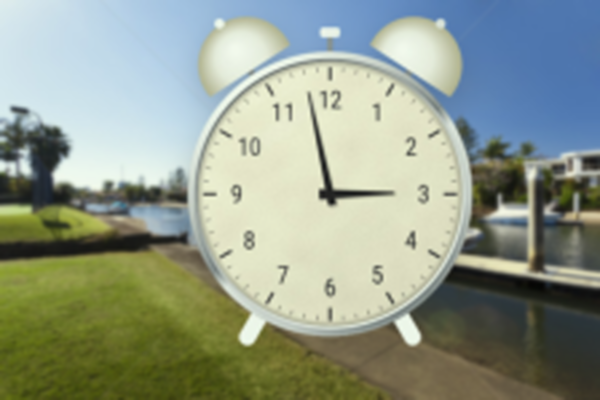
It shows **2:58**
